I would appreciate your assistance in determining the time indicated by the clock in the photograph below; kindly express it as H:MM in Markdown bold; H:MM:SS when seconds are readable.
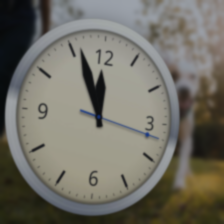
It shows **11:56:17**
